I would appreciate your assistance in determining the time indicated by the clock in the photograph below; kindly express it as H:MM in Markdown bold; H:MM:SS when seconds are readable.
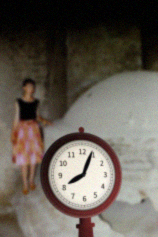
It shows **8:04**
